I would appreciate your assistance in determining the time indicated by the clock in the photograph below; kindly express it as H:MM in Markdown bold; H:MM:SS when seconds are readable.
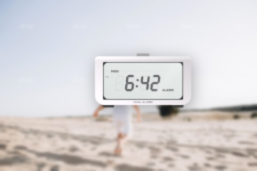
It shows **6:42**
